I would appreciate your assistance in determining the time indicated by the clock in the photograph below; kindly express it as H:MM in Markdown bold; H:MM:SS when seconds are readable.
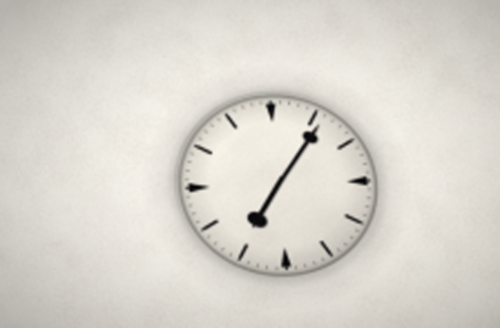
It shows **7:06**
